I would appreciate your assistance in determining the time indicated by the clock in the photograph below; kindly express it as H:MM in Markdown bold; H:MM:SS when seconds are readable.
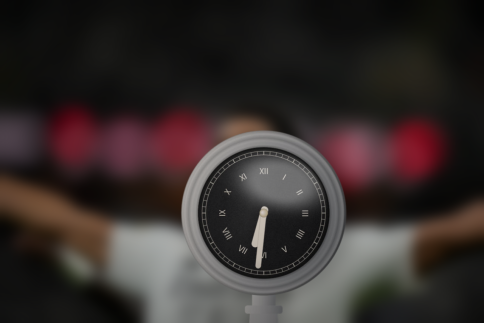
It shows **6:31**
